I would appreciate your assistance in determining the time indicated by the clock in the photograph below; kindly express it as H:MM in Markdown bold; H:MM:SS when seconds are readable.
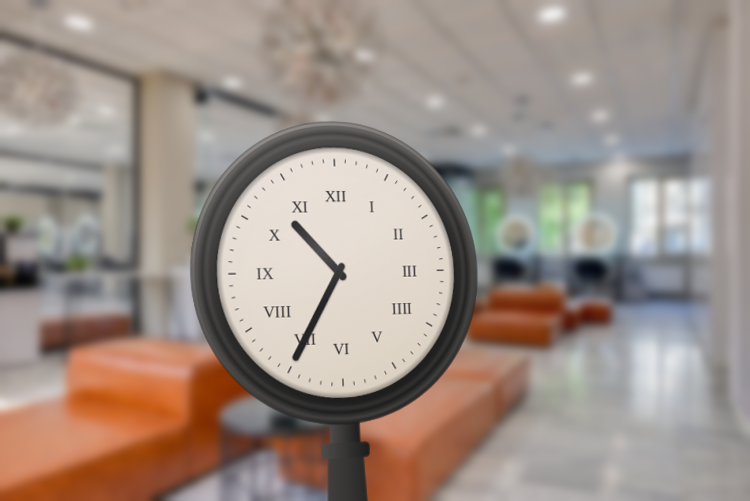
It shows **10:35**
